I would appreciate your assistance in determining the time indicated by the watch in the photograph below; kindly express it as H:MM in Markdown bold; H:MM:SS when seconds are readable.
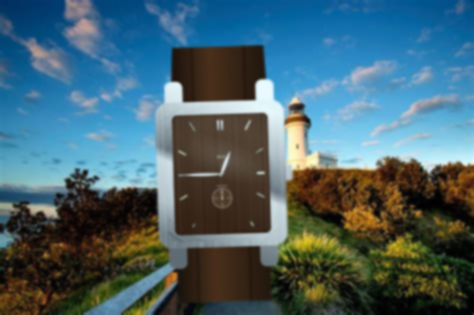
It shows **12:45**
